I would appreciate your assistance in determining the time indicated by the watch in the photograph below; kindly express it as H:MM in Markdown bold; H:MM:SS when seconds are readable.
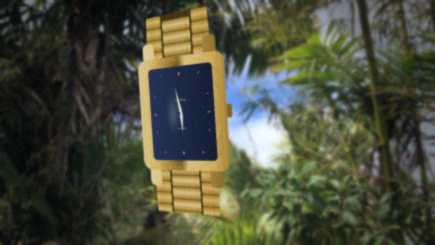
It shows **5:58**
